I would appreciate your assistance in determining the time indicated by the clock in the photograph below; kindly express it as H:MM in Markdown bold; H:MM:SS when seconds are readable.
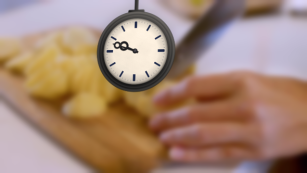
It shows **9:48**
